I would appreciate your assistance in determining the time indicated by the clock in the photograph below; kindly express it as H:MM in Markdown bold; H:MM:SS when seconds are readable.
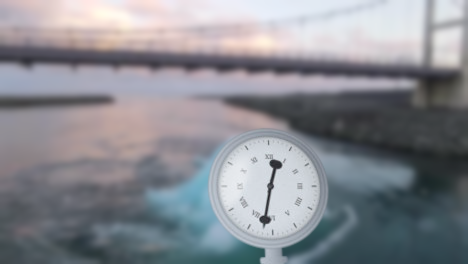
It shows **12:32**
